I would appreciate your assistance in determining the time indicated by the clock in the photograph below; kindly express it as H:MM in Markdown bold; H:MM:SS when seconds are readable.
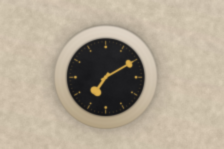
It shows **7:10**
